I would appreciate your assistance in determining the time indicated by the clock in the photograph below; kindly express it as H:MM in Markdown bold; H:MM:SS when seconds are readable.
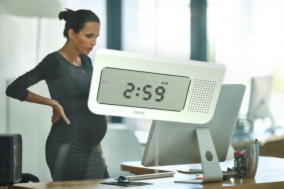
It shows **2:59**
